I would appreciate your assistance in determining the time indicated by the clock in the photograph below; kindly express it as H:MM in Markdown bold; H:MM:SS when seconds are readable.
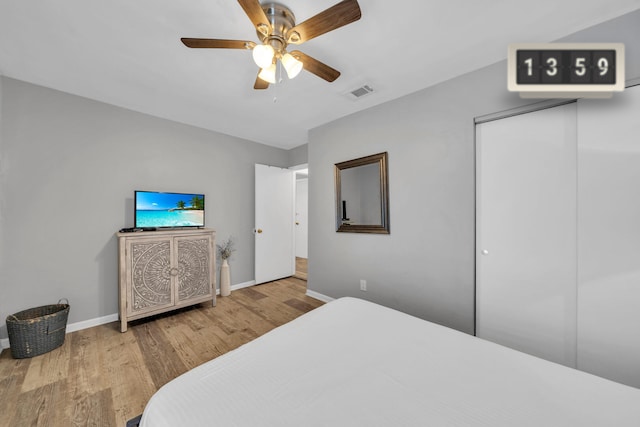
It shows **13:59**
